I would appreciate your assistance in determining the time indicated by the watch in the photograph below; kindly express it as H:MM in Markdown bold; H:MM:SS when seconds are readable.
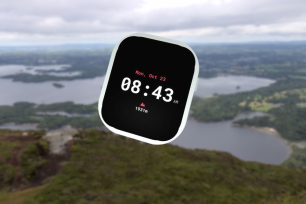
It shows **8:43**
